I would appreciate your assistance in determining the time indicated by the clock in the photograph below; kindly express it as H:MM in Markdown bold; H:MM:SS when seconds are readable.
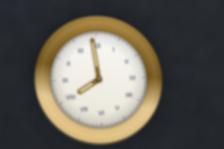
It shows **7:59**
